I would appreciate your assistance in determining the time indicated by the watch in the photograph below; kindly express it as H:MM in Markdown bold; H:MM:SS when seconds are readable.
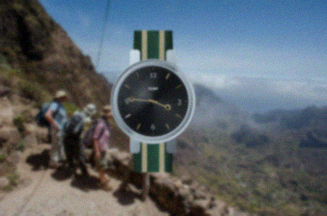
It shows **3:46**
